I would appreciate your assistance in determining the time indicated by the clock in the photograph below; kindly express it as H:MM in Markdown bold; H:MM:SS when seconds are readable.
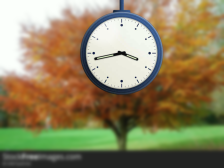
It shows **3:43**
